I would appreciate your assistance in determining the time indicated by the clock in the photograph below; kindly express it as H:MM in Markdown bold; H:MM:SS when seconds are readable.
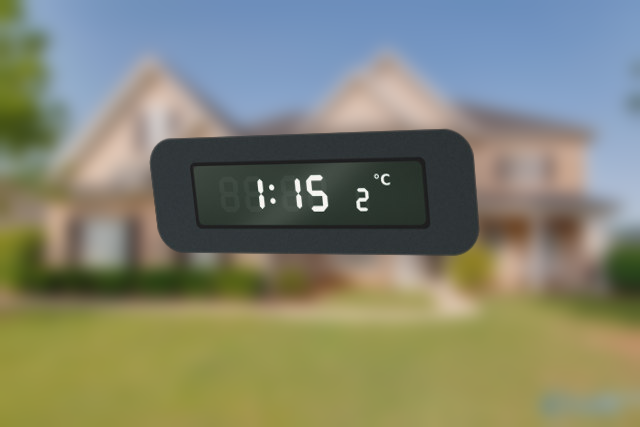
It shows **1:15**
